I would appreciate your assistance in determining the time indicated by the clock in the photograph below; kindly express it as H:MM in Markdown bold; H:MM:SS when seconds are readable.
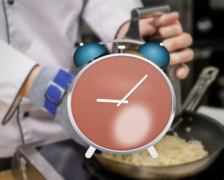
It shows **9:07**
